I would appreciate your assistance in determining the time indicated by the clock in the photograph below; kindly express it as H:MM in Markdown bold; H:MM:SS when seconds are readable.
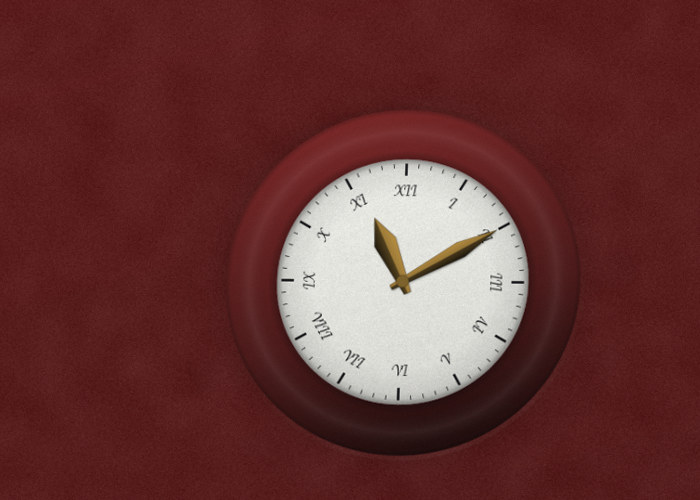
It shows **11:10**
